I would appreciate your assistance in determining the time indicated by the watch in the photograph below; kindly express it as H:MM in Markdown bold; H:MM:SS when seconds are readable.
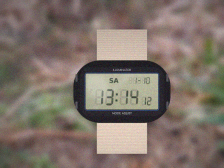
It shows **13:14:12**
